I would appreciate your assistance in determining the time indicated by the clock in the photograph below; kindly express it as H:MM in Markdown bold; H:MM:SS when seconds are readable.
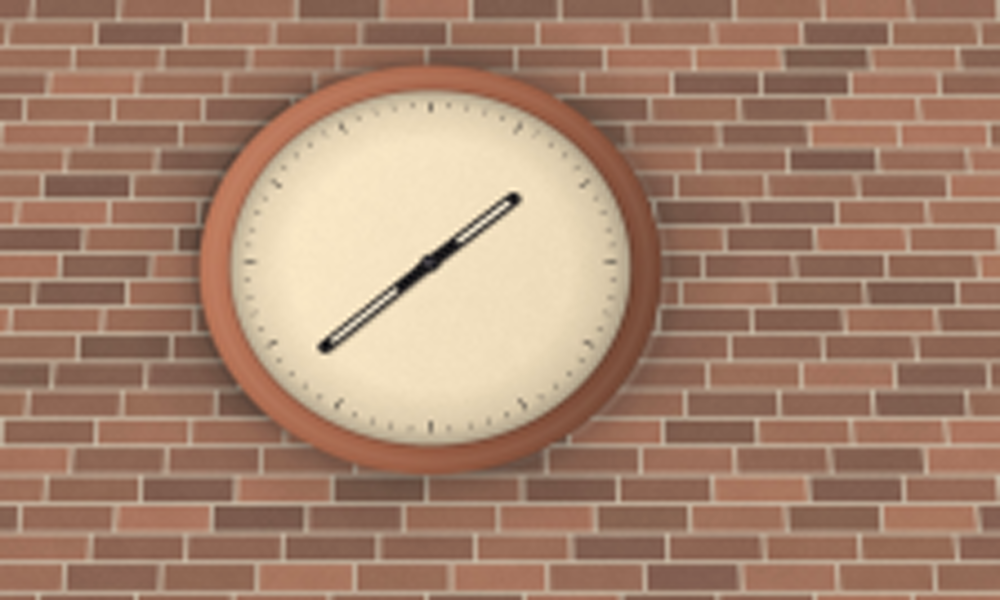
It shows **1:38**
